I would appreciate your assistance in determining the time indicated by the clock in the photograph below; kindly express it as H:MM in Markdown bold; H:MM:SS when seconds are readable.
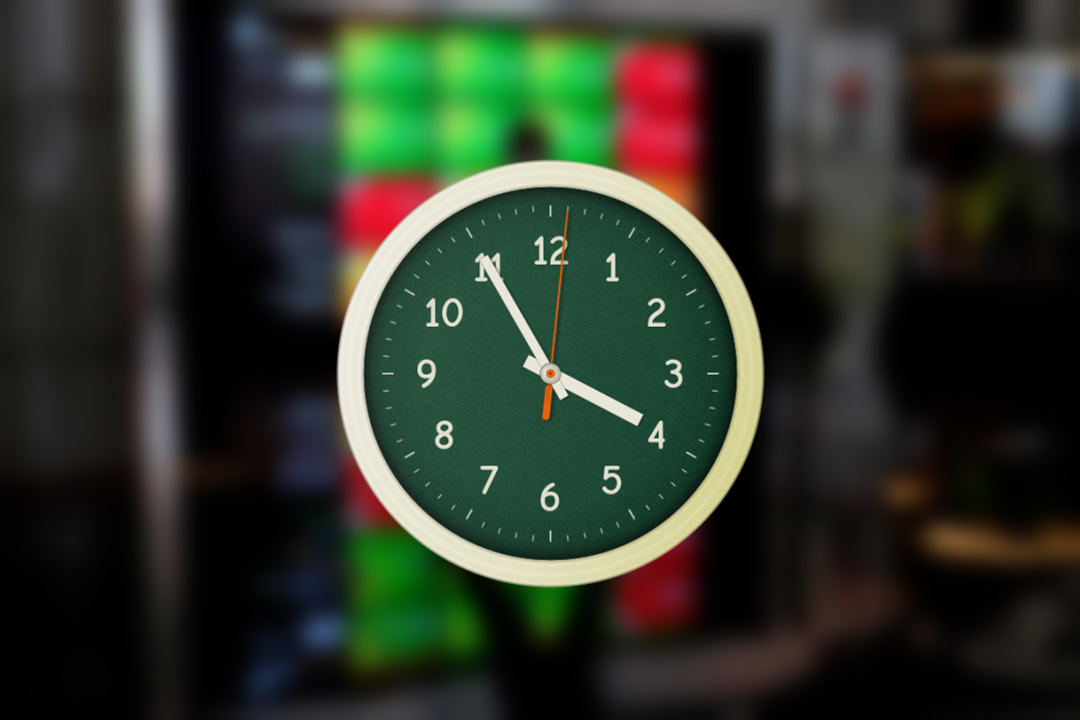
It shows **3:55:01**
